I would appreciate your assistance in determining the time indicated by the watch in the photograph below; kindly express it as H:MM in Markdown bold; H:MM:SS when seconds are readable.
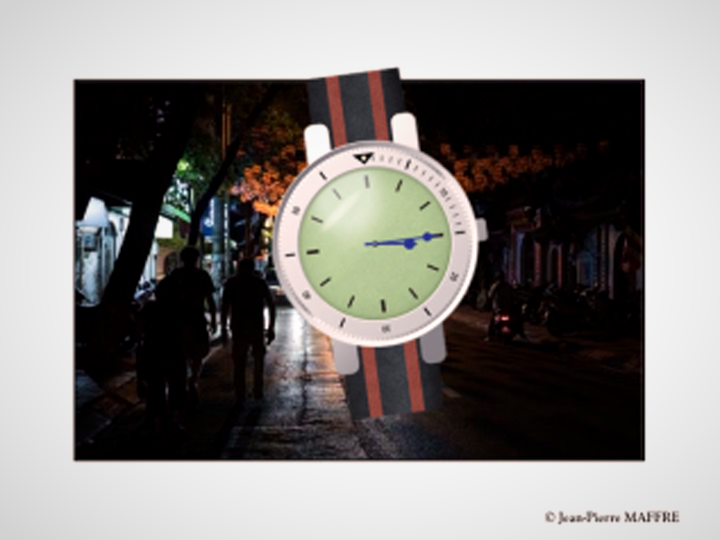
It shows **3:15**
